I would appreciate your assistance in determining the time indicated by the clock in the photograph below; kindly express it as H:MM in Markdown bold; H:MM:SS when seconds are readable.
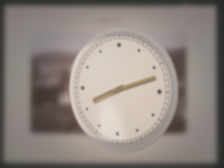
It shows **8:12**
